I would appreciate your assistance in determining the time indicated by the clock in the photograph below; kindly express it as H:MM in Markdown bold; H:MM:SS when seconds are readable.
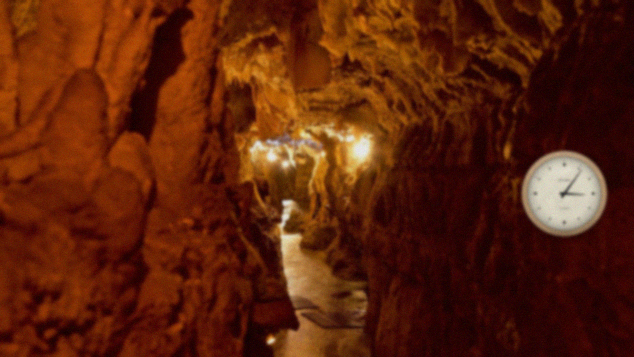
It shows **3:06**
